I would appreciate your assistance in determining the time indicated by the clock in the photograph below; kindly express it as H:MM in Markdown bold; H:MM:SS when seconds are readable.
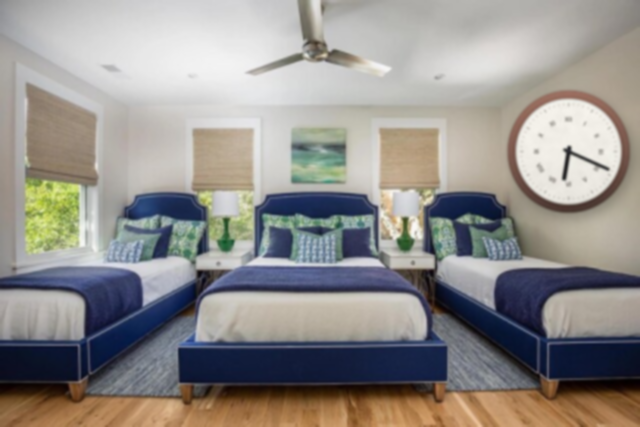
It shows **6:19**
